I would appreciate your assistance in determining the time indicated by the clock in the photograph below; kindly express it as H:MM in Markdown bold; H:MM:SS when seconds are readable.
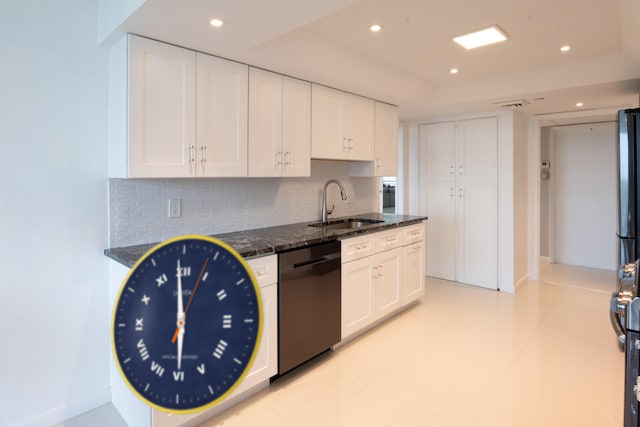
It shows **5:59:04**
